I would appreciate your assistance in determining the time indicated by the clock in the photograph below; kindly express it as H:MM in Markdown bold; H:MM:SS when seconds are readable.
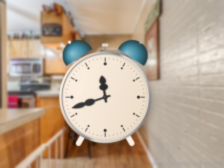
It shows **11:42**
